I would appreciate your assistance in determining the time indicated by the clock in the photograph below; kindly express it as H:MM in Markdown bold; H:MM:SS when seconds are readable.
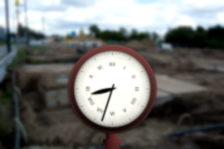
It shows **8:33**
